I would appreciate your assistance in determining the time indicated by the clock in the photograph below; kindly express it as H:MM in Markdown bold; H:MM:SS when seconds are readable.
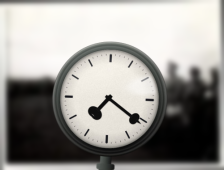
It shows **7:21**
